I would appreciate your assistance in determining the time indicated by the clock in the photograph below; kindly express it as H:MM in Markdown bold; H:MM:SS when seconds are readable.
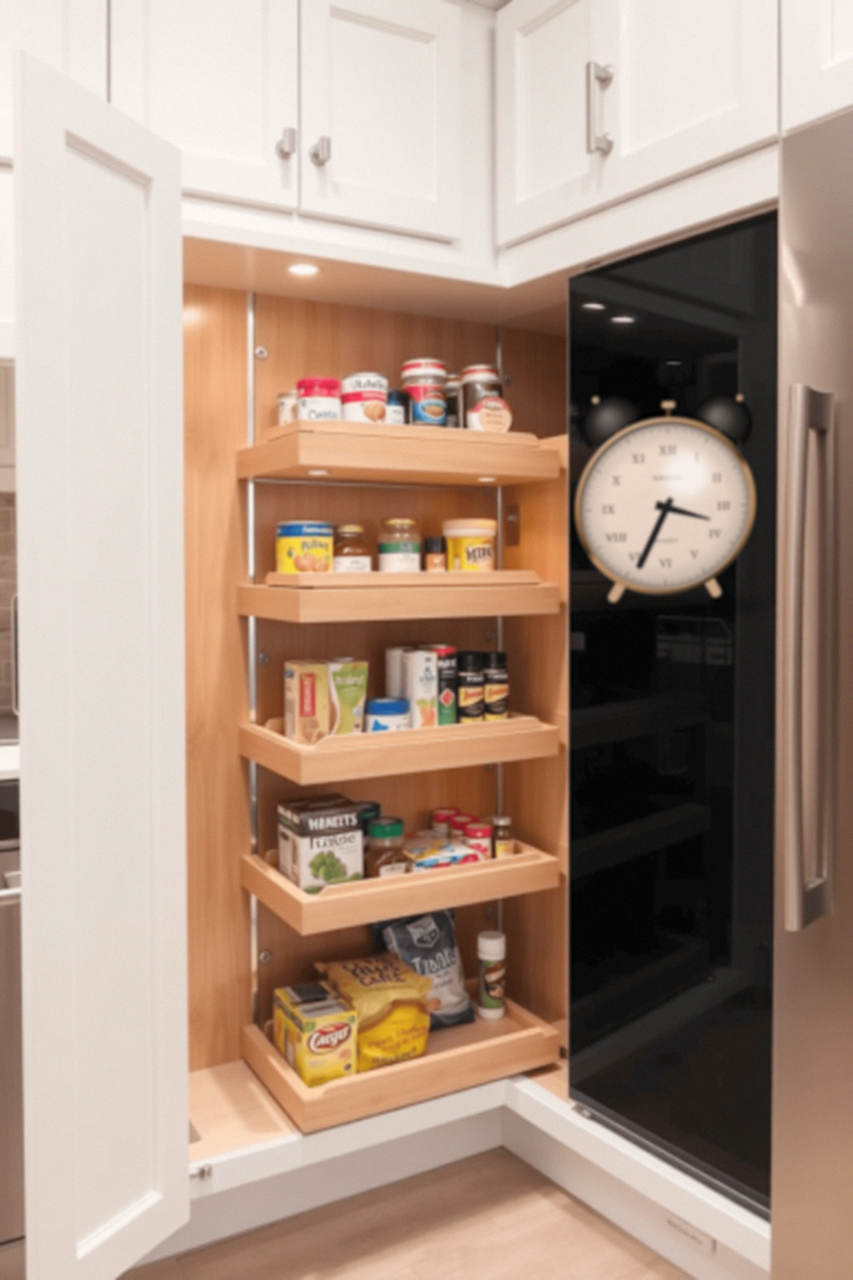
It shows **3:34**
